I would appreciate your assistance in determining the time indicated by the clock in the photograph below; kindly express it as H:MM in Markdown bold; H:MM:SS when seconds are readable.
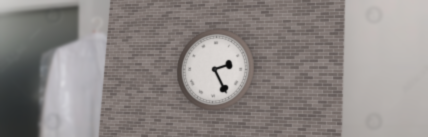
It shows **2:25**
